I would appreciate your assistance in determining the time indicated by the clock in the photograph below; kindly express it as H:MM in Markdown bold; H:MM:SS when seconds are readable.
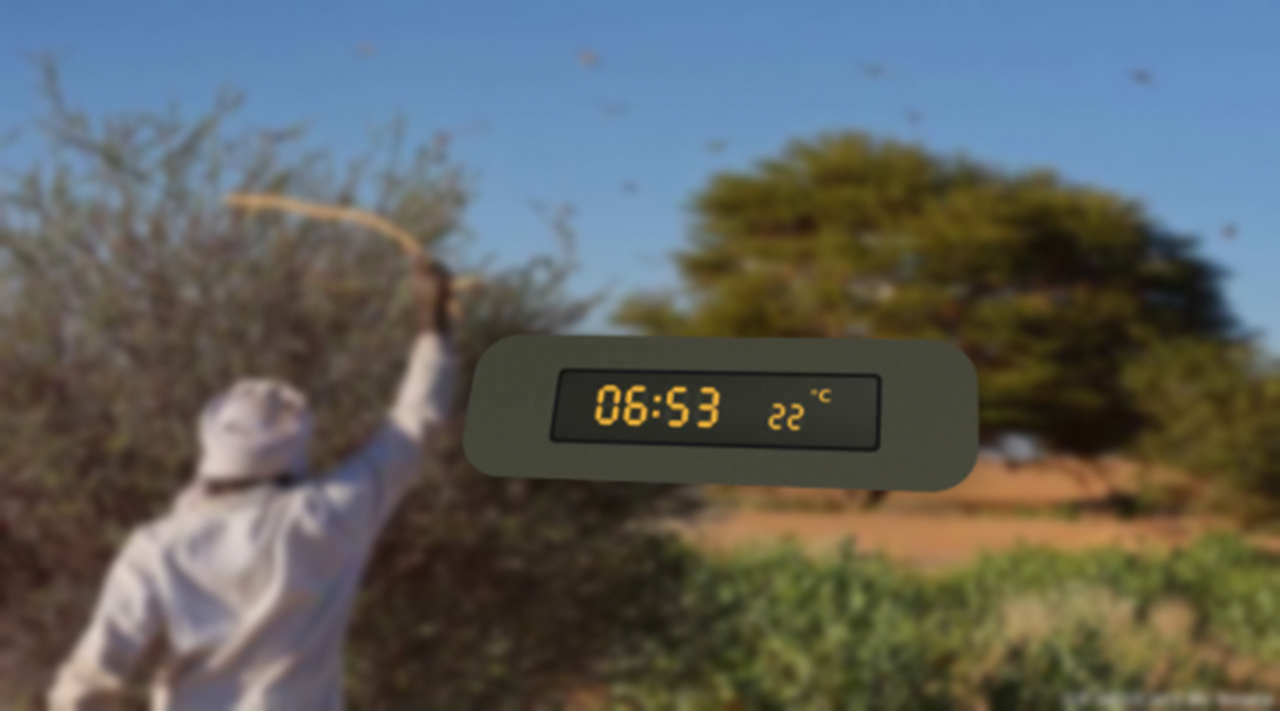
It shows **6:53**
